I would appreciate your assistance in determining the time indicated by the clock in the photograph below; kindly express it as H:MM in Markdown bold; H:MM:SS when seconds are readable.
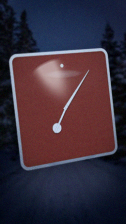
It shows **7:07**
